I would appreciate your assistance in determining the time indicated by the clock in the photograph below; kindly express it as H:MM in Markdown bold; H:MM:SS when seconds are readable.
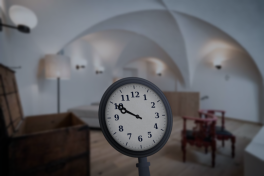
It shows **9:50**
